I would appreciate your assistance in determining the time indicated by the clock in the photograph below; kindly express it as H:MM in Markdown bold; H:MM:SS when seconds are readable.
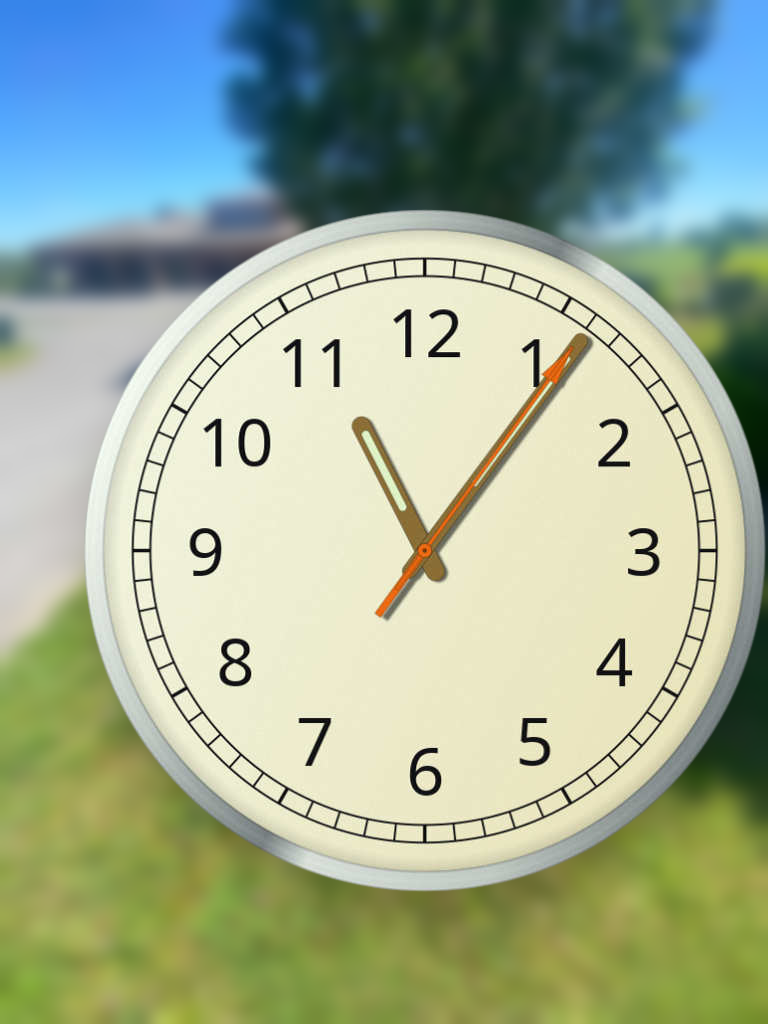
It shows **11:06:06**
